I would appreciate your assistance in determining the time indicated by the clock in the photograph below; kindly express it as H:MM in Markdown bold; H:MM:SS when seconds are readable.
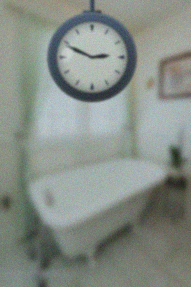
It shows **2:49**
